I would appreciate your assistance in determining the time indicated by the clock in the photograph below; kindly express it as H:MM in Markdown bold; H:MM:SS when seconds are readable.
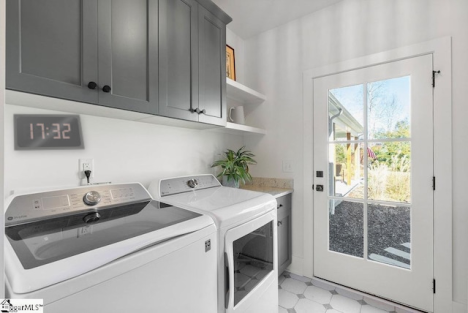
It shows **17:32**
